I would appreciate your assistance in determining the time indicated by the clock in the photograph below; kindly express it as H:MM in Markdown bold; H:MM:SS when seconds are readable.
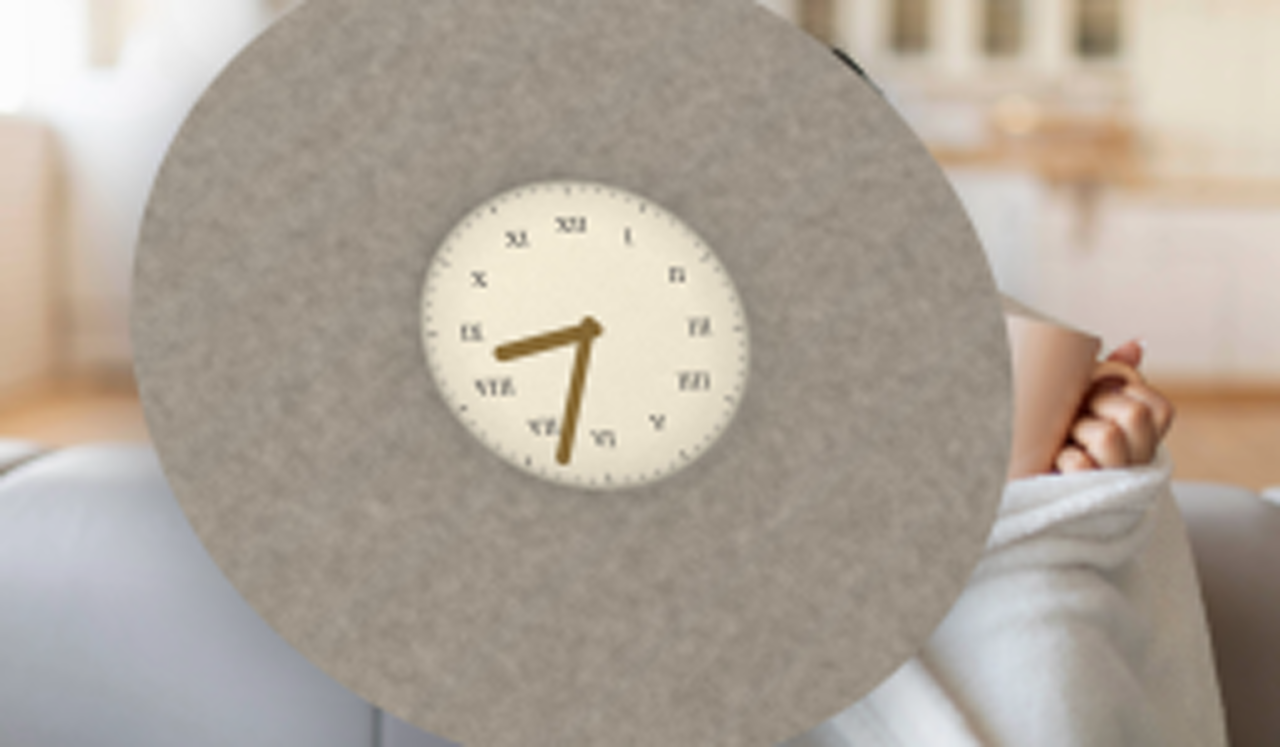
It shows **8:33**
